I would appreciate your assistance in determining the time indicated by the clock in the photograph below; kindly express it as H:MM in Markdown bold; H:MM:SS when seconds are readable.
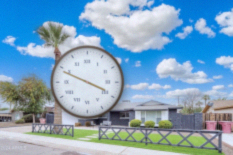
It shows **3:49**
